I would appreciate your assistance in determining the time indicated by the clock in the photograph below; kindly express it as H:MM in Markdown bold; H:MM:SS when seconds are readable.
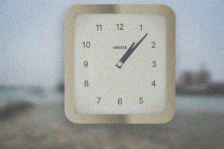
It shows **1:07**
